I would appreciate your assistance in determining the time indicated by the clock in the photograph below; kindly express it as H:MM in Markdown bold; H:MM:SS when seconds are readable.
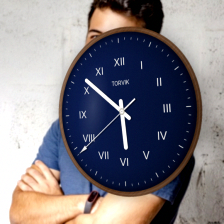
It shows **5:51:39**
